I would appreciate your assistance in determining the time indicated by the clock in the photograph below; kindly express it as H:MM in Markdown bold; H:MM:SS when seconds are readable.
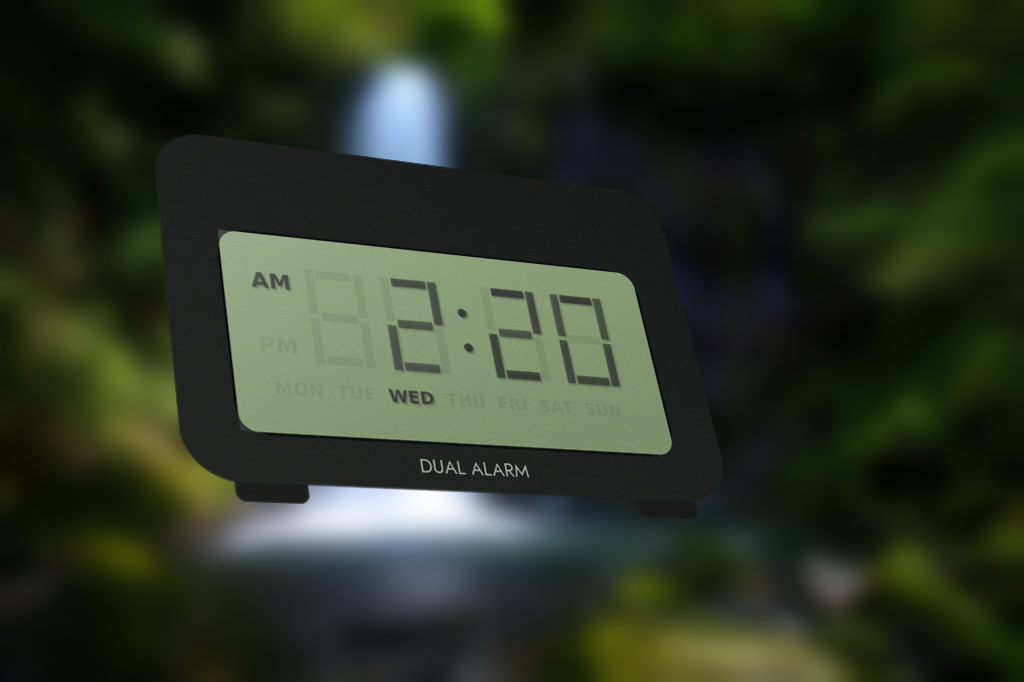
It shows **2:20**
